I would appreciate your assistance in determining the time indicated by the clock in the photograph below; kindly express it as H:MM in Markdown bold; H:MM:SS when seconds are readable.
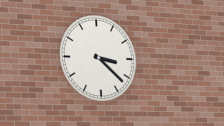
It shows **3:22**
